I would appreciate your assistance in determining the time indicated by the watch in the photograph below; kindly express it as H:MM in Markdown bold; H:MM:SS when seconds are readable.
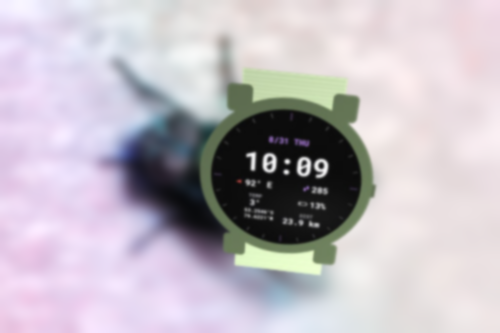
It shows **10:09**
